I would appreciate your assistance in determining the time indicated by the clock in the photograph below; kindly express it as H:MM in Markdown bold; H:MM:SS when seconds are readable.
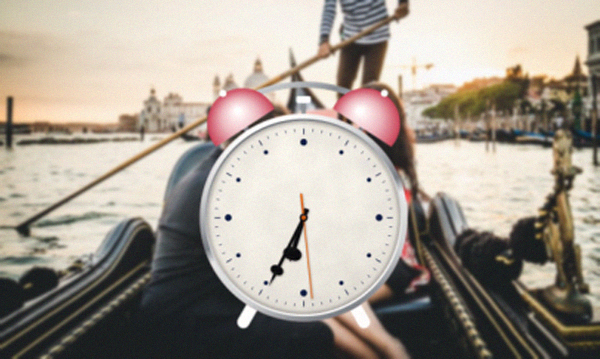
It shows **6:34:29**
